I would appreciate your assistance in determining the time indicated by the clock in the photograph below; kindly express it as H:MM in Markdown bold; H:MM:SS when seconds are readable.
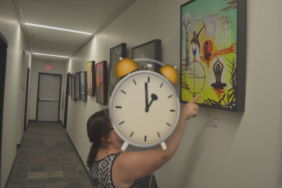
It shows **12:59**
